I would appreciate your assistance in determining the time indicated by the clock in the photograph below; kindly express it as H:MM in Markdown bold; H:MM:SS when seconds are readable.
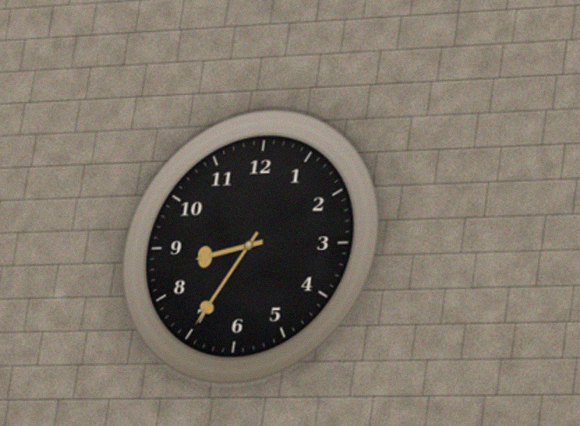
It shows **8:35**
